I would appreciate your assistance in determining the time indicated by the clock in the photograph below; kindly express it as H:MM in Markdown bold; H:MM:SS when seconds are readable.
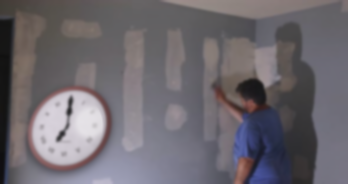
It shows **7:00**
